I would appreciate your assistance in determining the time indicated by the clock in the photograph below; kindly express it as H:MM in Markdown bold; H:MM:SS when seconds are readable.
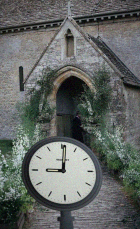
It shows **9:01**
